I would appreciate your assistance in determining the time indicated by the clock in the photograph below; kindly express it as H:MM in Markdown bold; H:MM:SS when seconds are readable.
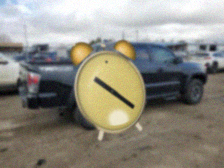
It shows **10:22**
